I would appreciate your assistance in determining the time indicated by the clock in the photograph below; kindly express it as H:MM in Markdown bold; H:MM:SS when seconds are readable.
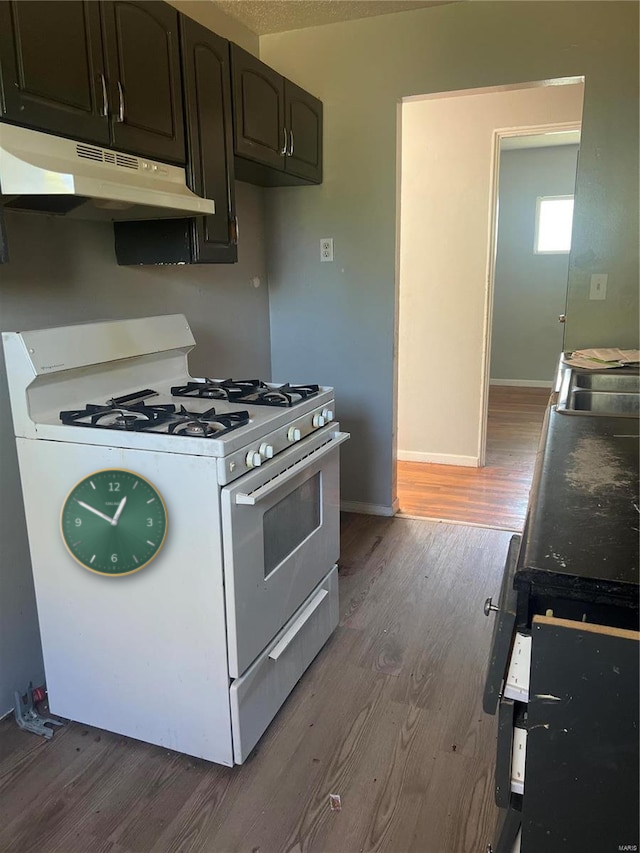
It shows **12:50**
